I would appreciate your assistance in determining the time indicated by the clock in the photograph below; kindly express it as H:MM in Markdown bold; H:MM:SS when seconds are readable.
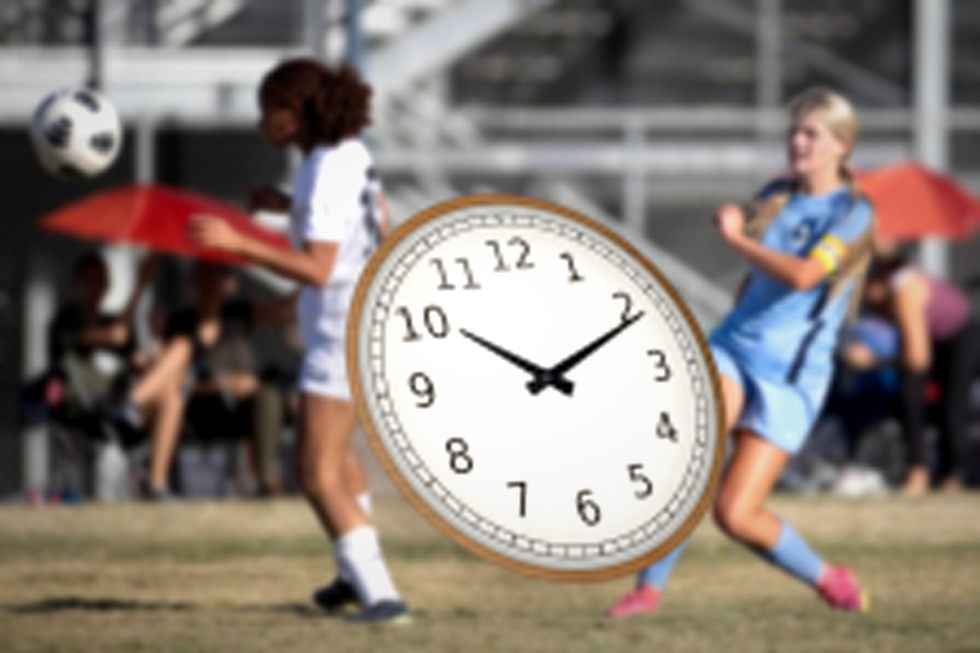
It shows **10:11**
